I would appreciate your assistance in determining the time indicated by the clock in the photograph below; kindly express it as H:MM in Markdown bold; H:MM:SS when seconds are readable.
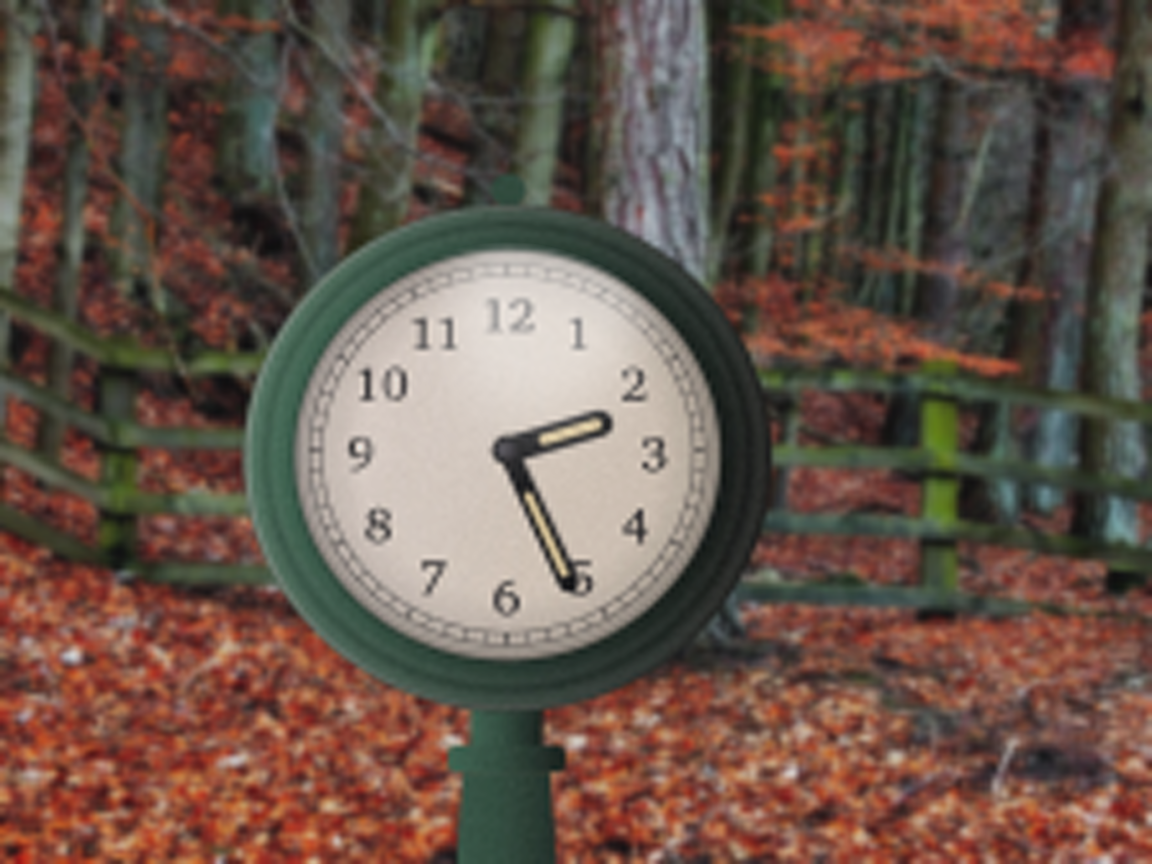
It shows **2:26**
